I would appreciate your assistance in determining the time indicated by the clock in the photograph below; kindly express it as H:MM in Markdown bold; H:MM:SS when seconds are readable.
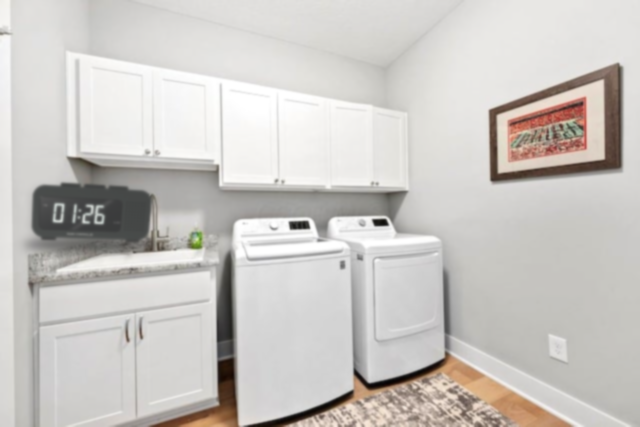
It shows **1:26**
